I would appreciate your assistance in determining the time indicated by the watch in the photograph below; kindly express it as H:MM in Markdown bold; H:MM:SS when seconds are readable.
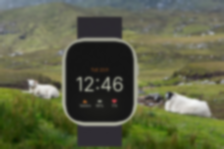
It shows **12:46**
